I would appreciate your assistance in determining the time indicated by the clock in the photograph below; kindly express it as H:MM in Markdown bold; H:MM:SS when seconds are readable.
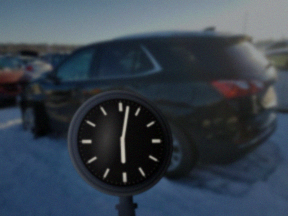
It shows **6:02**
